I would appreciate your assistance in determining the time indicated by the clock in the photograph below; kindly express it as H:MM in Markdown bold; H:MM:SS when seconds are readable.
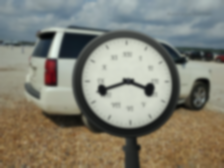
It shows **3:42**
